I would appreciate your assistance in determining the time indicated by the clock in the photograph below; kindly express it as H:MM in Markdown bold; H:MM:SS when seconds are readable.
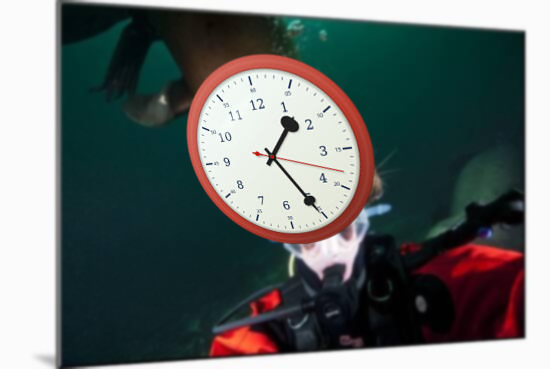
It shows **1:25:18**
